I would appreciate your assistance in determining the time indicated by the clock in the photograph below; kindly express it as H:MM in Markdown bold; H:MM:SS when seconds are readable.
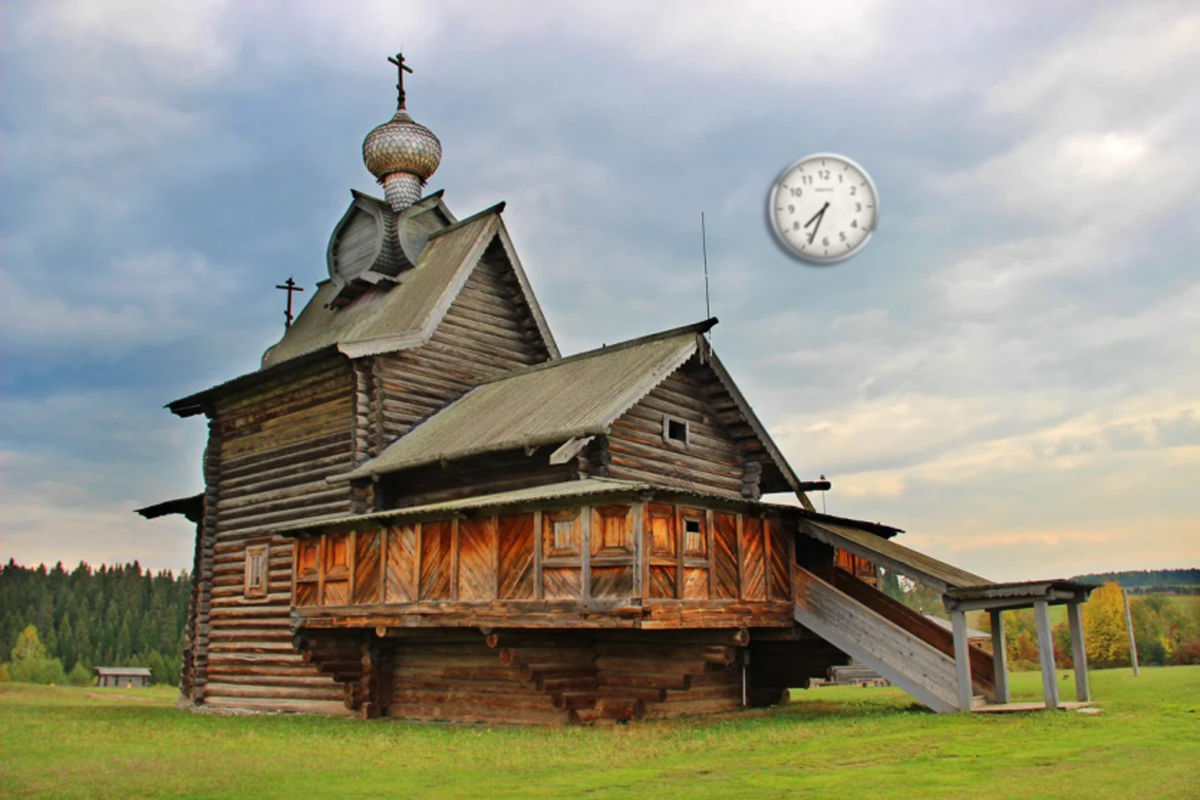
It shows **7:34**
